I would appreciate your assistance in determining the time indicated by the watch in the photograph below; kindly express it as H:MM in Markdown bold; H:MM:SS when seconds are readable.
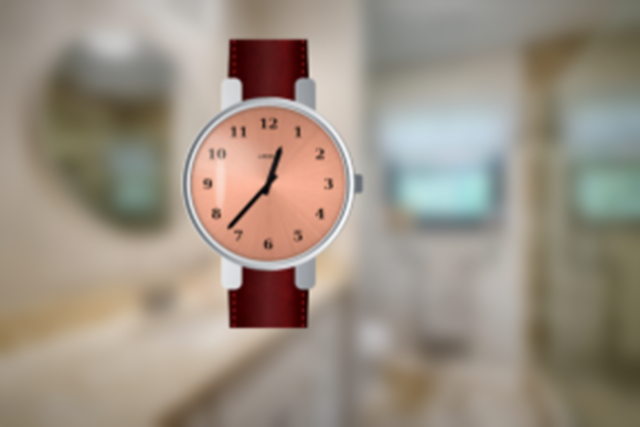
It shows **12:37**
